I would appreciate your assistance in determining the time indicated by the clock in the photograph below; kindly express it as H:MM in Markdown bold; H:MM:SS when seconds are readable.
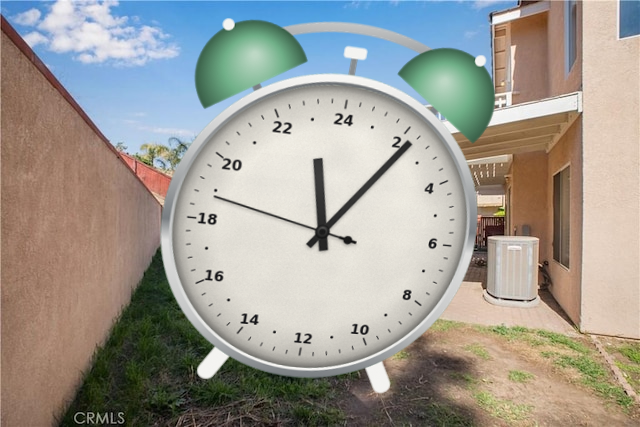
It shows **23:05:47**
